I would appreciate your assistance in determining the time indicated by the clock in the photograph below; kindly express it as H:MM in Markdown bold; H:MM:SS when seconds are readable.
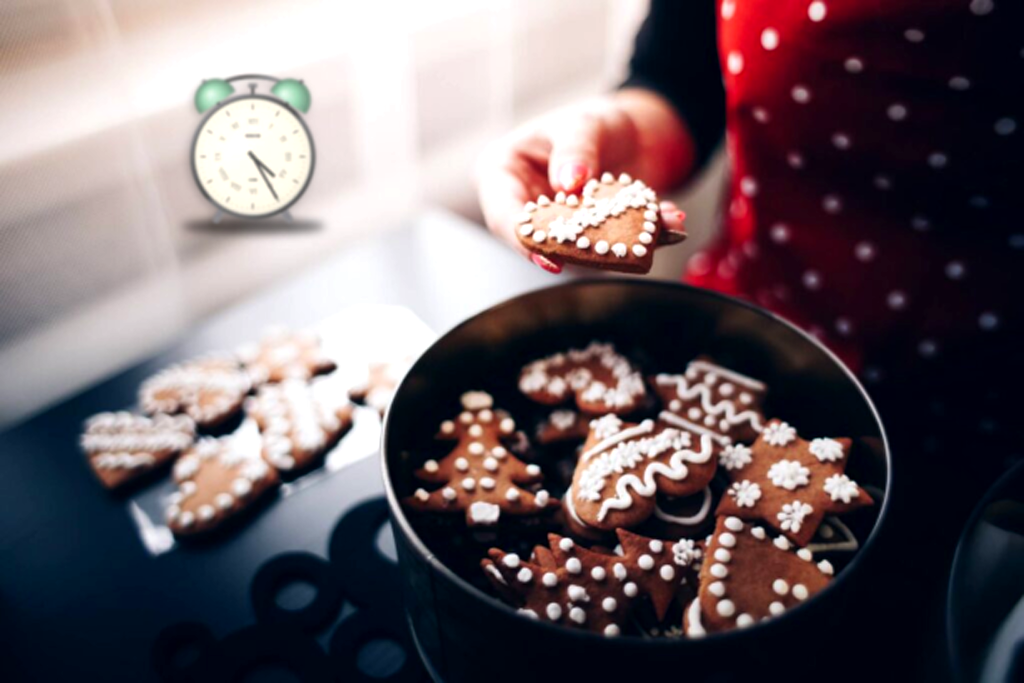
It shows **4:25**
